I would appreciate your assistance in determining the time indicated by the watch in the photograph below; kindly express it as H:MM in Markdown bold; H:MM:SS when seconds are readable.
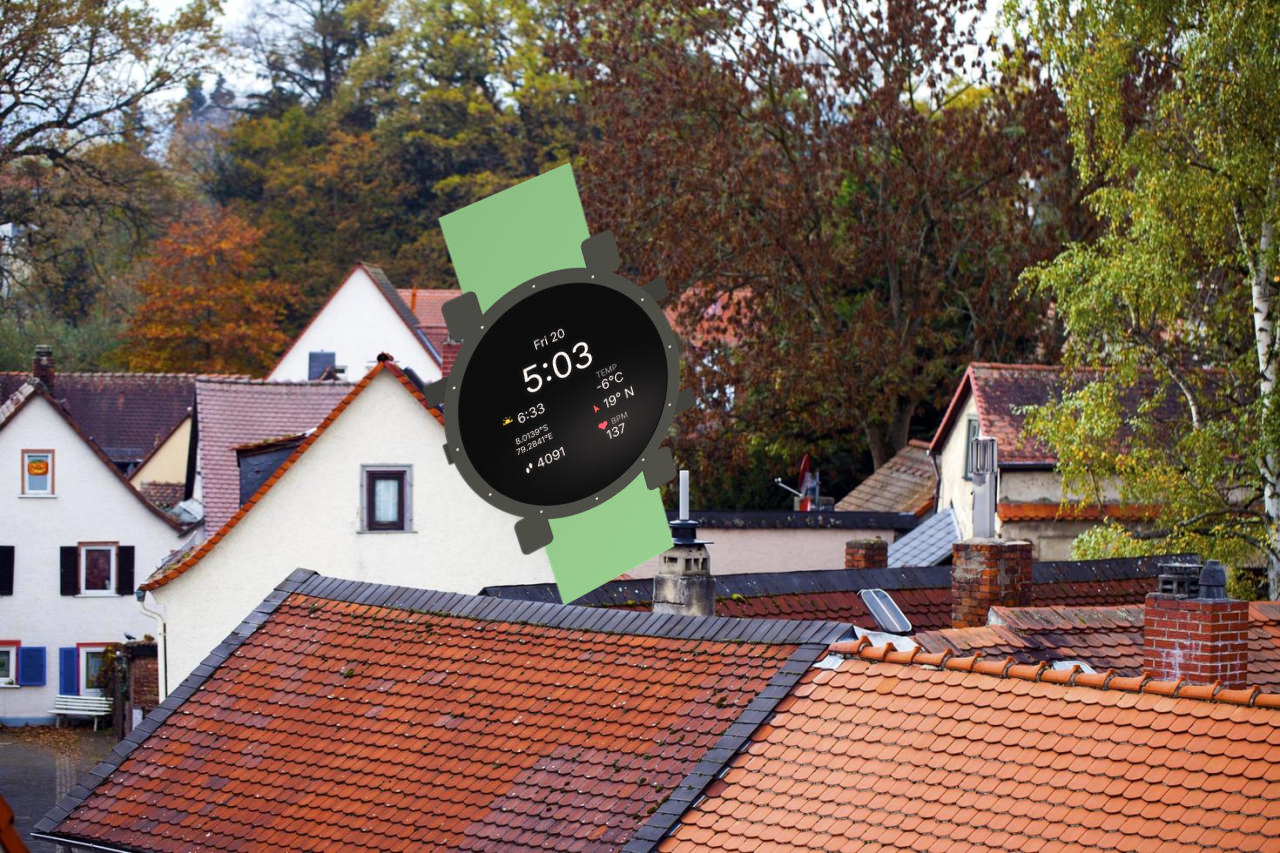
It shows **5:03**
